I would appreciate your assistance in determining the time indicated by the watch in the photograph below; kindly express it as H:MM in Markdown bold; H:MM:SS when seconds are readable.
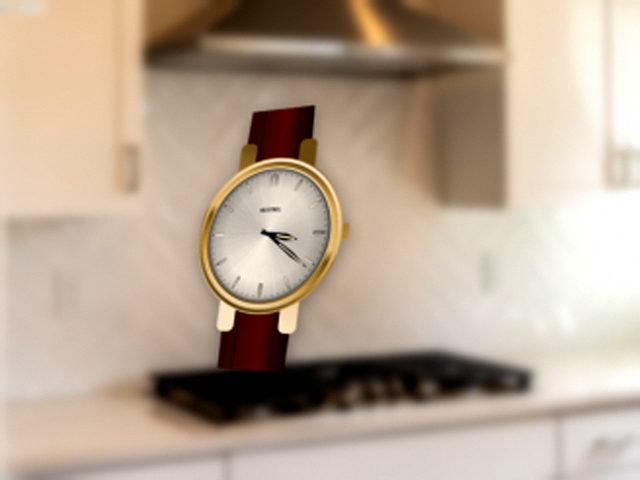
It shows **3:21**
